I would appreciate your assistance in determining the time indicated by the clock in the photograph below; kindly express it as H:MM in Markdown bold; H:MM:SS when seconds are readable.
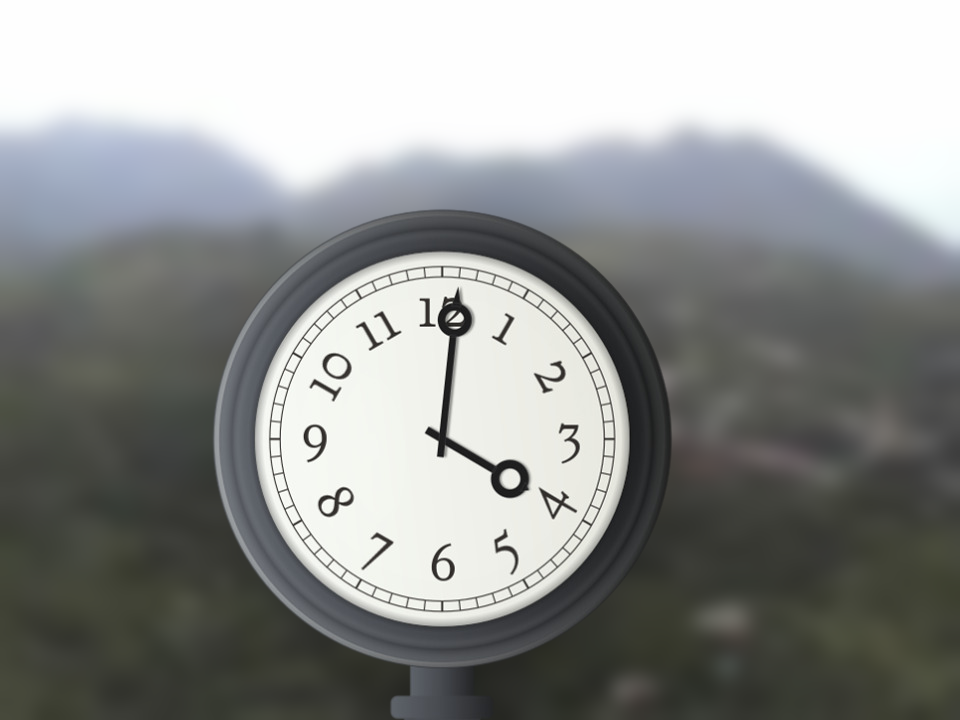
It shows **4:01**
